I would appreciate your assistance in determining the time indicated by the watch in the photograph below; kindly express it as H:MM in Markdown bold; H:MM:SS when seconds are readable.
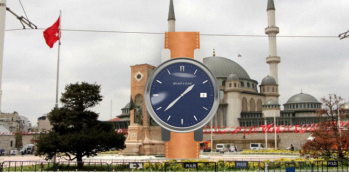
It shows **1:38**
